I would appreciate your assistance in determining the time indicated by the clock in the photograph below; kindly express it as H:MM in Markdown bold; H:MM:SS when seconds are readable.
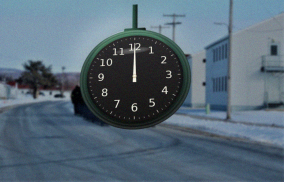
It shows **12:00**
